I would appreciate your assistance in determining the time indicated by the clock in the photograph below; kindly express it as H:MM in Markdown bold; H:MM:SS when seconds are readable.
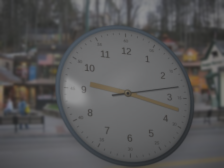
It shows **9:17:13**
